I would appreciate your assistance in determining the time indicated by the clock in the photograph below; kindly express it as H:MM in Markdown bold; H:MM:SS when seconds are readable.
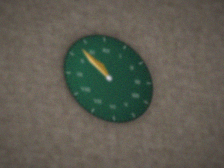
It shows **10:53**
